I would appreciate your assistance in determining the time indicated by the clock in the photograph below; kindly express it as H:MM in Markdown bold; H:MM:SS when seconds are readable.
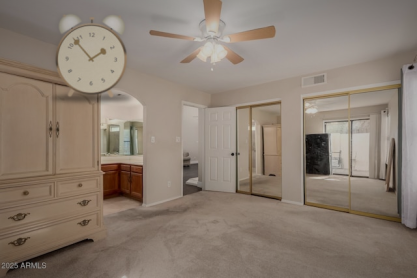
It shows **1:53**
